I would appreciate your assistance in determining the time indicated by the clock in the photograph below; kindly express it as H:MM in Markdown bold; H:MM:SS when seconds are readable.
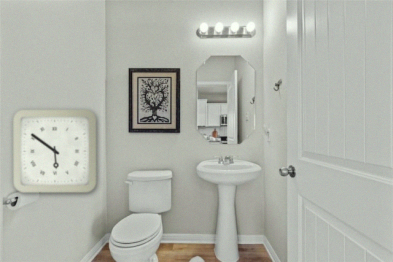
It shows **5:51**
